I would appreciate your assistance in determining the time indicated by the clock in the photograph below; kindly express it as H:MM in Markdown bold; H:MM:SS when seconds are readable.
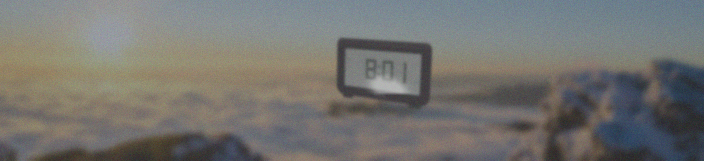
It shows **8:01**
